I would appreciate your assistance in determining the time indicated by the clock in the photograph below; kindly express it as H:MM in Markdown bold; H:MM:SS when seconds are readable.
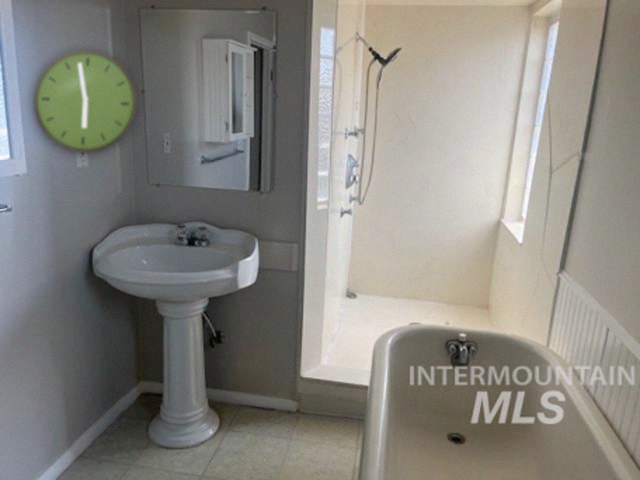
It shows **5:58**
